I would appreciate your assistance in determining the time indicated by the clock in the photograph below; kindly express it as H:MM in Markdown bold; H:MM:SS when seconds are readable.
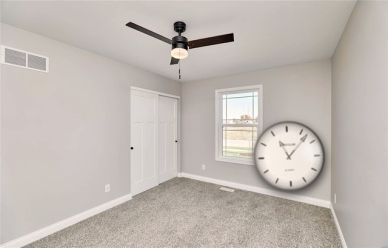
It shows **11:07**
